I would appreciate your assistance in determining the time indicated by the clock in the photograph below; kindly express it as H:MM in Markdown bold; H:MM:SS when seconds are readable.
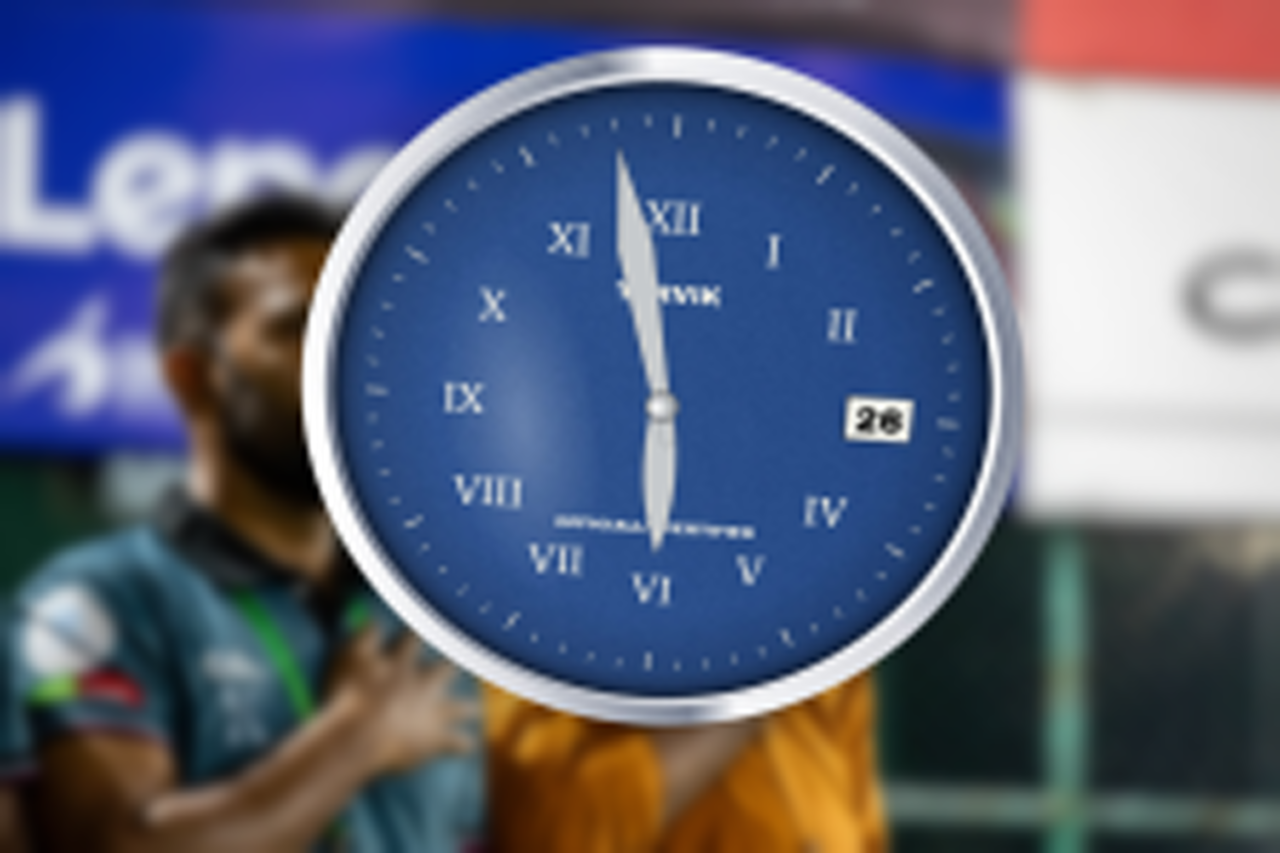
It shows **5:58**
